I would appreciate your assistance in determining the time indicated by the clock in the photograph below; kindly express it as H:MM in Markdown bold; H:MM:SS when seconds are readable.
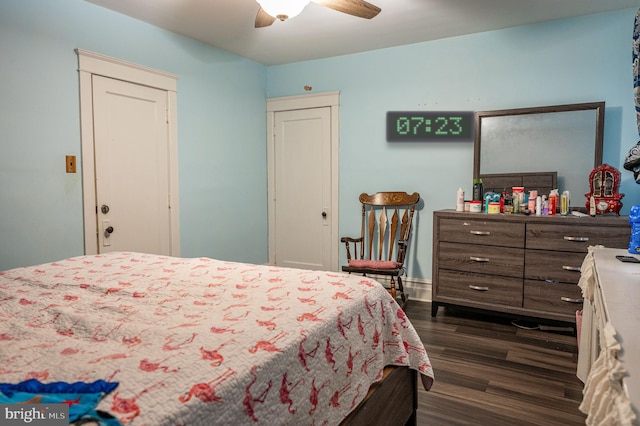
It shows **7:23**
